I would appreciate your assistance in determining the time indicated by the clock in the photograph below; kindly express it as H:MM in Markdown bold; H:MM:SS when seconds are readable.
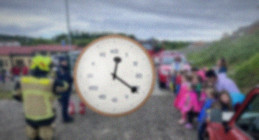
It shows **12:21**
